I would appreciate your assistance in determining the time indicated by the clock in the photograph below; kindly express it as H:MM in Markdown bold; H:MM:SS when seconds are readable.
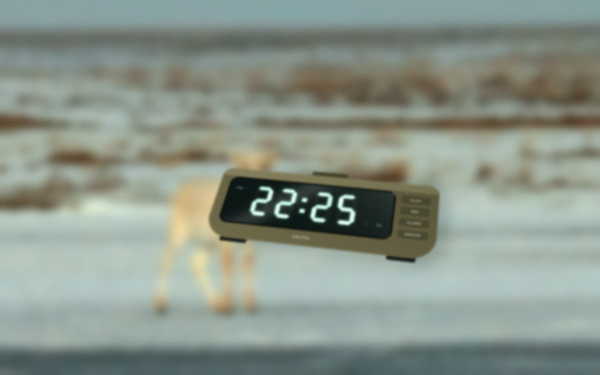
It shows **22:25**
